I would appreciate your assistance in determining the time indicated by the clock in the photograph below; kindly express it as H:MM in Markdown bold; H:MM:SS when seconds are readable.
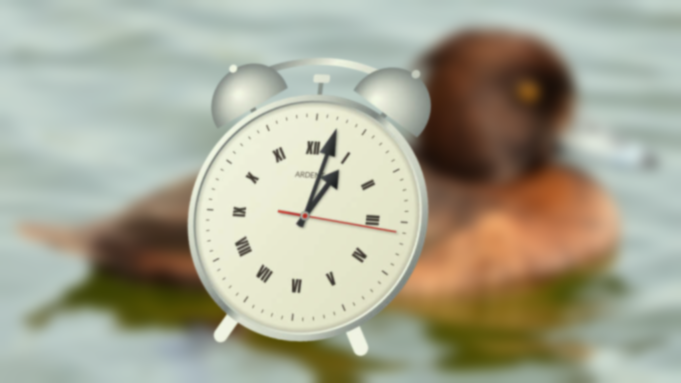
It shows **1:02:16**
